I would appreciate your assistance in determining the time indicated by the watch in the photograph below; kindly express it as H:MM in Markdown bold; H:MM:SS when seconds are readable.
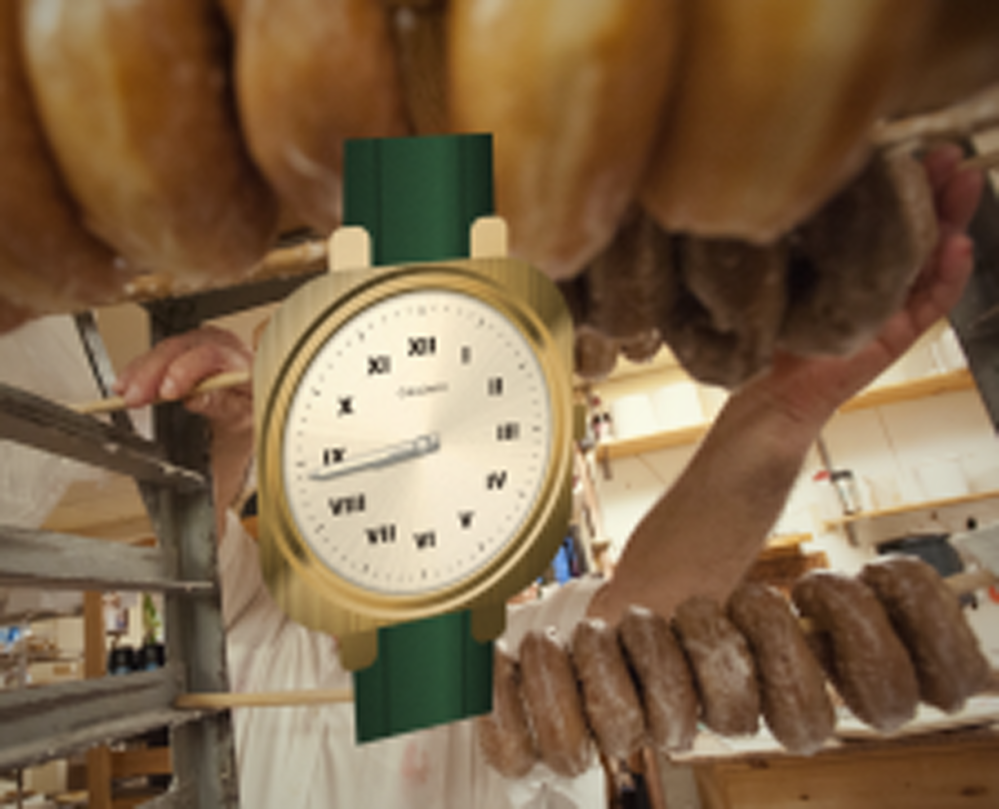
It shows **8:44**
